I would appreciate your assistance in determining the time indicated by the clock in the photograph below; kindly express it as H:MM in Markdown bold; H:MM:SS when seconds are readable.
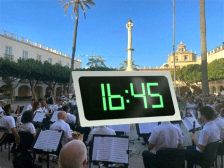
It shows **16:45**
